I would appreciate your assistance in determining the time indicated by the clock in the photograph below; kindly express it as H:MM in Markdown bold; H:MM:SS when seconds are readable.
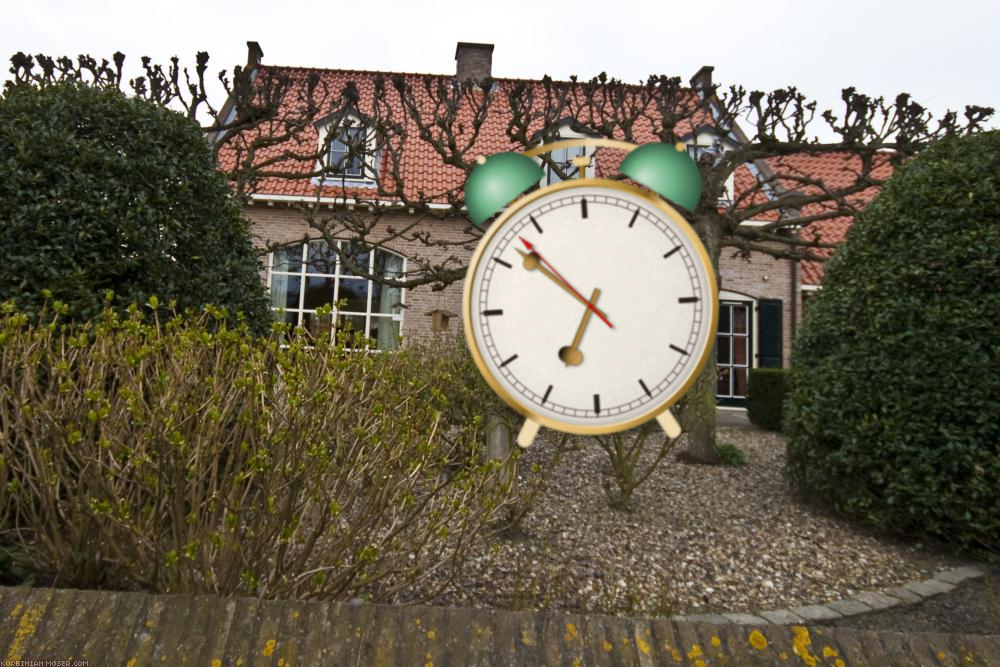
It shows **6:51:53**
